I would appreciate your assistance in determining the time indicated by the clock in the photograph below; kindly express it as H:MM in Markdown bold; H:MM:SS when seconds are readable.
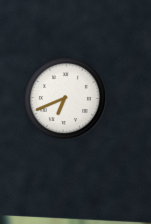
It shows **6:41**
